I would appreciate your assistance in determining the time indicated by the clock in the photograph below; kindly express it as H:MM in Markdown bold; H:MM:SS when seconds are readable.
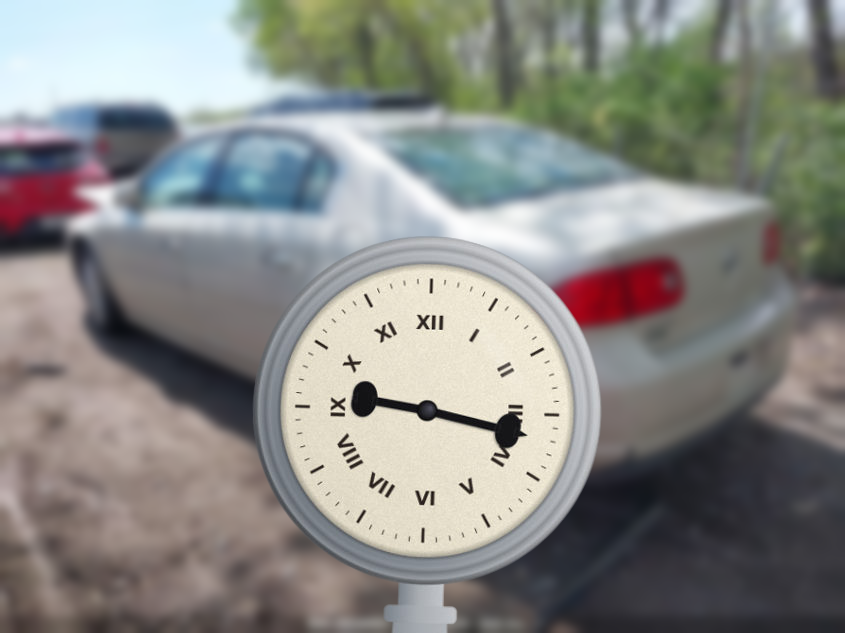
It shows **9:17**
